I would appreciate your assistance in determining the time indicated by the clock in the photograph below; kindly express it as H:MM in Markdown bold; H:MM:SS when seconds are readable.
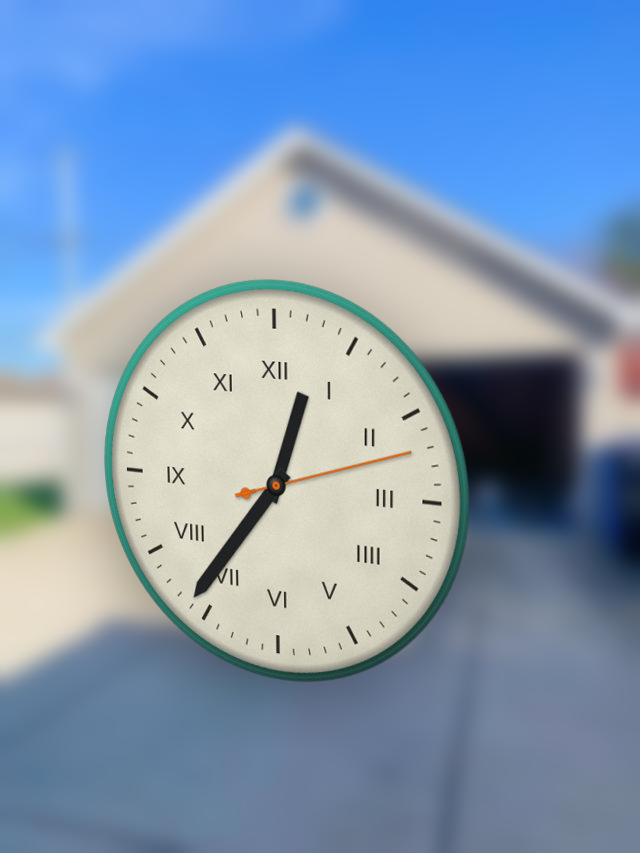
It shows **12:36:12**
